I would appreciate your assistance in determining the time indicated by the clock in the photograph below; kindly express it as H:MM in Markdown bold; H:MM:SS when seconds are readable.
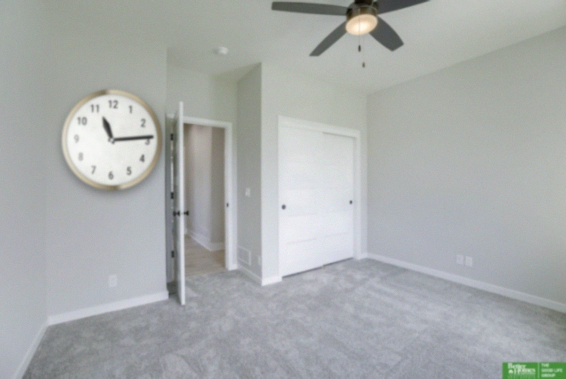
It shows **11:14**
